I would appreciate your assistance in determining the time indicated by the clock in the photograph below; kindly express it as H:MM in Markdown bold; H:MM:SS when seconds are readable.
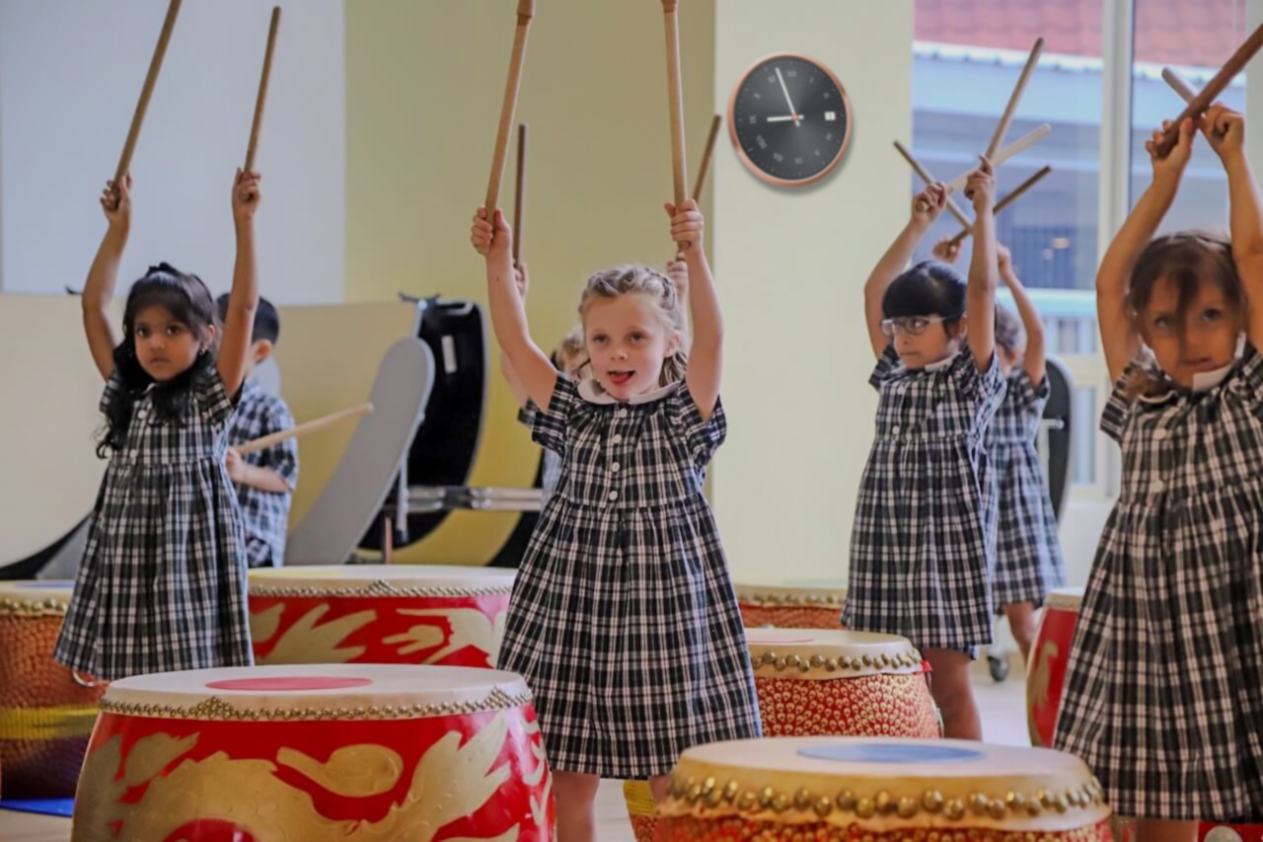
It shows **8:57**
